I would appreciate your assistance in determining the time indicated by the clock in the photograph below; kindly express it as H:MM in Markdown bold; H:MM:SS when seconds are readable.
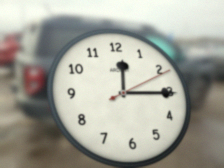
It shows **12:15:11**
